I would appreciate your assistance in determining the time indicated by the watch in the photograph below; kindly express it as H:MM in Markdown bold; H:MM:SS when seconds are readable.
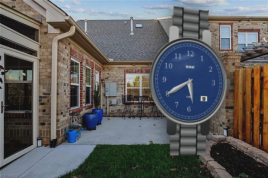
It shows **5:40**
